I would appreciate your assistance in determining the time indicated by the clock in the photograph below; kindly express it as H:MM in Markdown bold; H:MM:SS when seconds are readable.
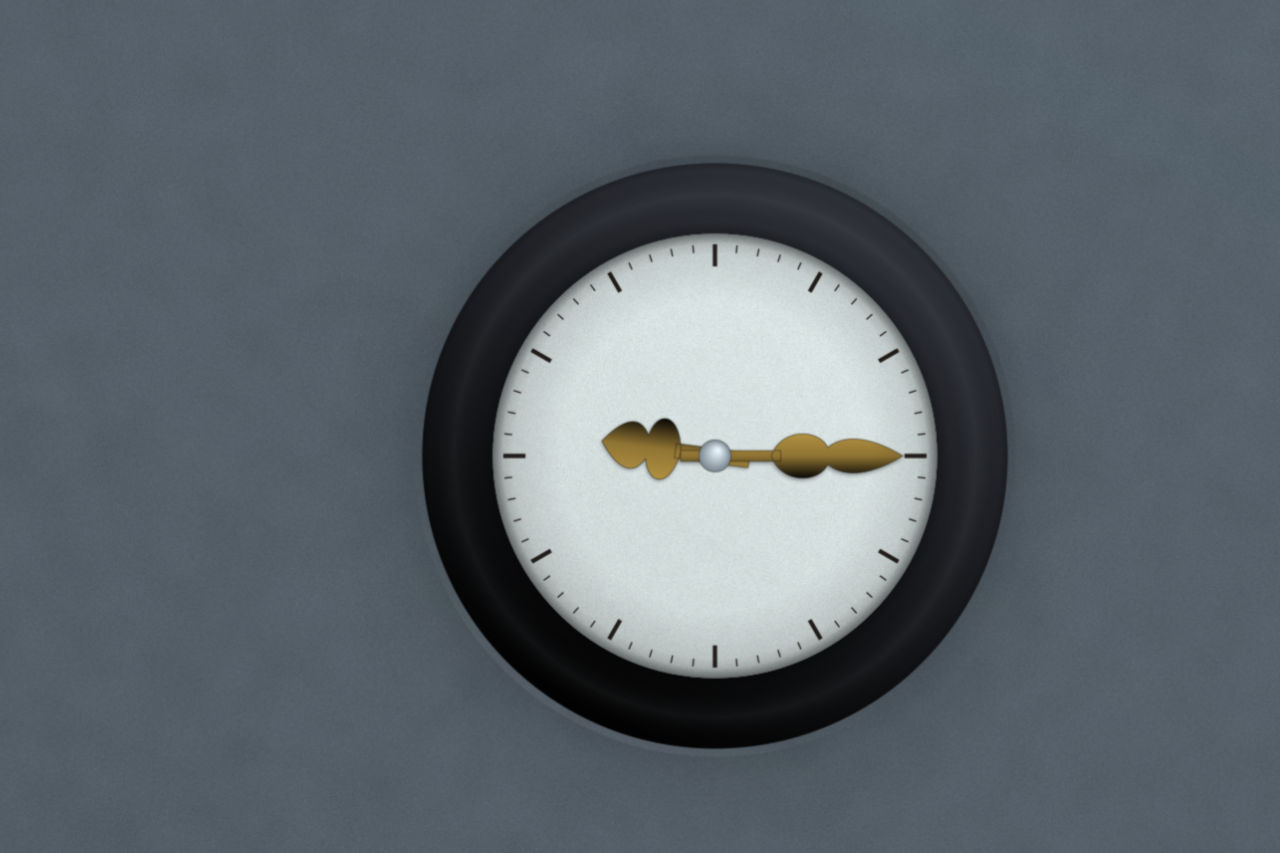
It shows **9:15**
